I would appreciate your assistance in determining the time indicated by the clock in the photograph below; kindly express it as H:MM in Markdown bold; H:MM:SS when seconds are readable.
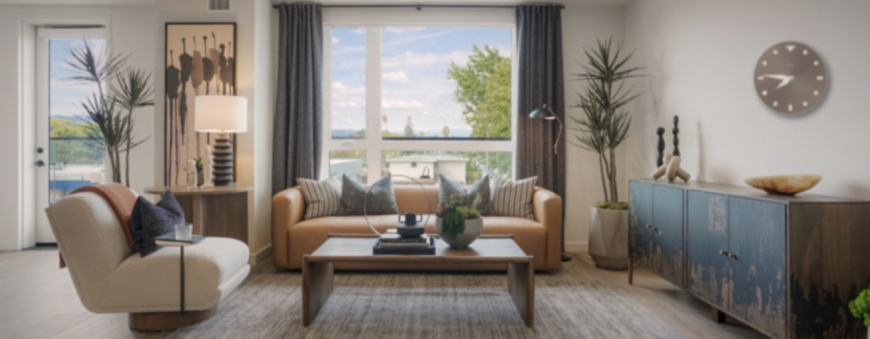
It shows **7:46**
